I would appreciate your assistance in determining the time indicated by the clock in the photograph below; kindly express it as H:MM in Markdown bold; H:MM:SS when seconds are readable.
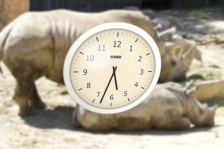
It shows **5:33**
